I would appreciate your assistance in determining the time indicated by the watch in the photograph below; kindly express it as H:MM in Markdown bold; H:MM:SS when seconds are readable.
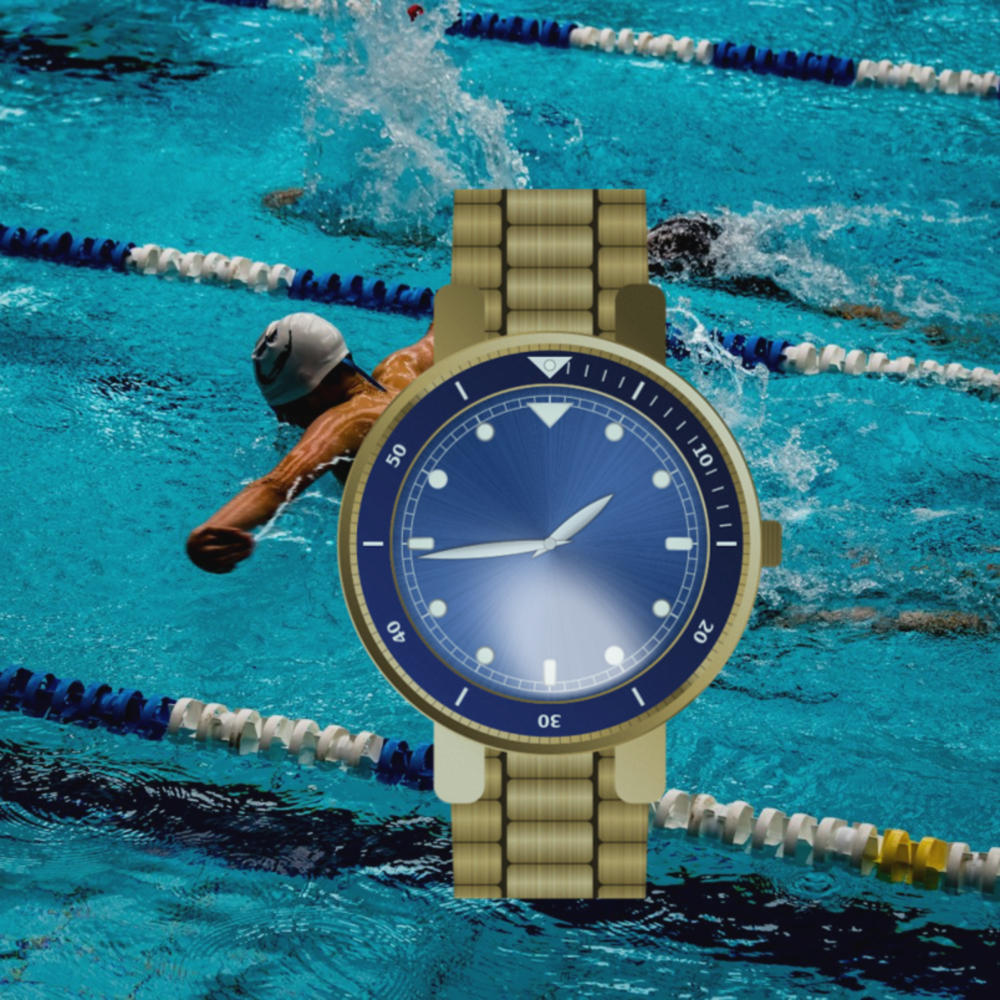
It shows **1:44**
